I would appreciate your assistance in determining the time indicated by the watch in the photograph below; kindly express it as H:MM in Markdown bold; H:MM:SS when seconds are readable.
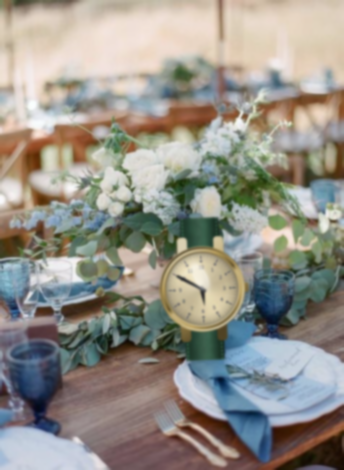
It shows **5:50**
